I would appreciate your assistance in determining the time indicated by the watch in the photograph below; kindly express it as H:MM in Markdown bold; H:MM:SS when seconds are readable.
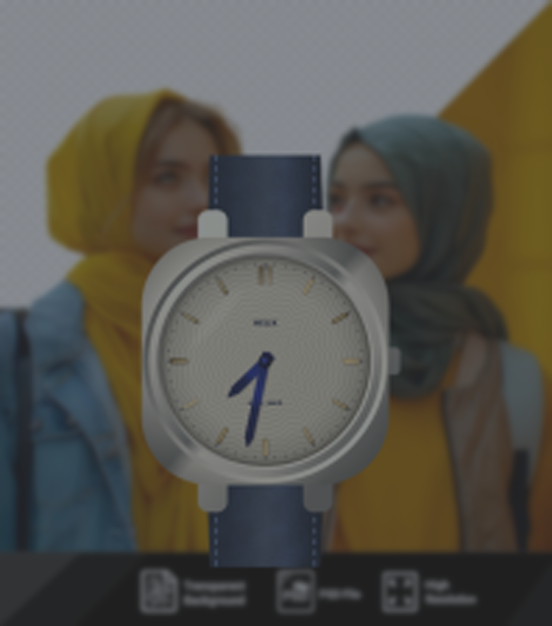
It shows **7:32**
